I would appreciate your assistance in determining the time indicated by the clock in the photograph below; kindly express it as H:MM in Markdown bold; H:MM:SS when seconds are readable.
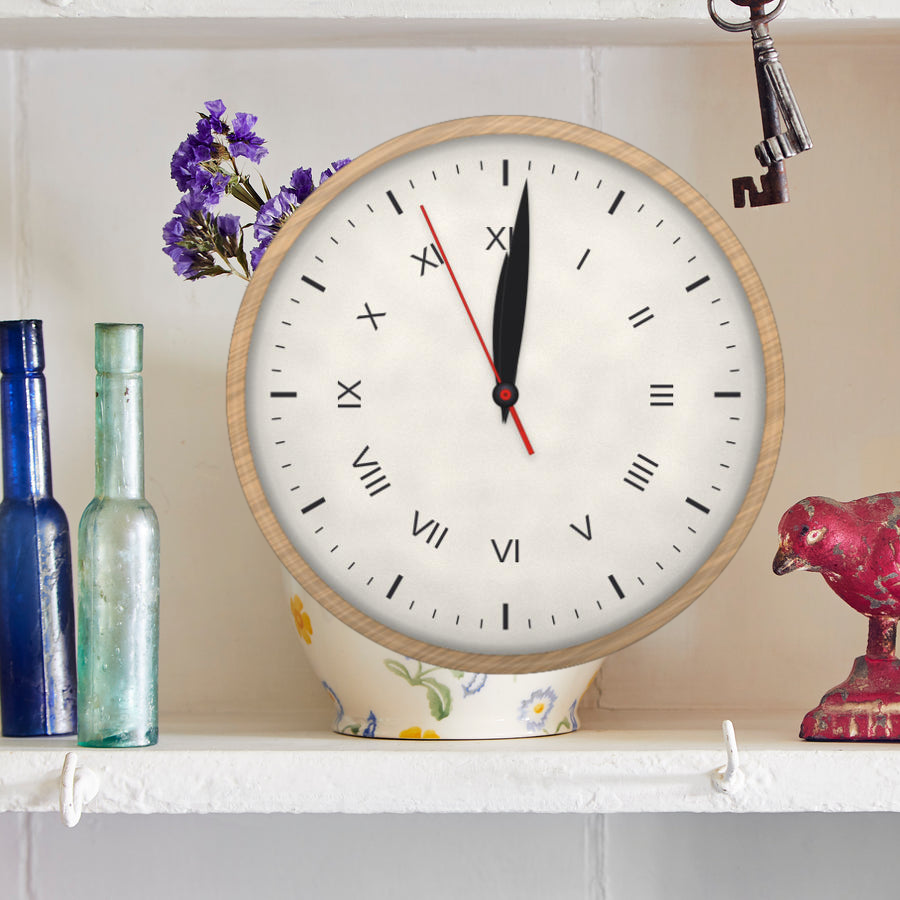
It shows **12:00:56**
